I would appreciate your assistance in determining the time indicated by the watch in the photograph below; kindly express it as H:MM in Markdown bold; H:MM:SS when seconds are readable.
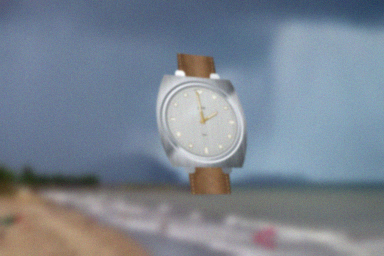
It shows **1:59**
